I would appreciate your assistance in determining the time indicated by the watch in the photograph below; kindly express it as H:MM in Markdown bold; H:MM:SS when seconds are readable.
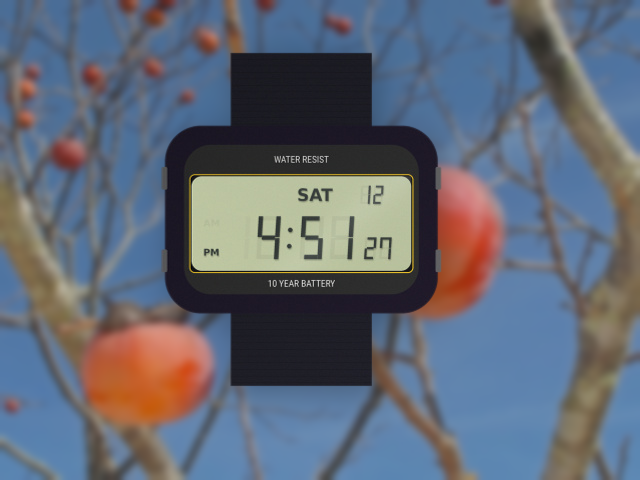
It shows **4:51:27**
